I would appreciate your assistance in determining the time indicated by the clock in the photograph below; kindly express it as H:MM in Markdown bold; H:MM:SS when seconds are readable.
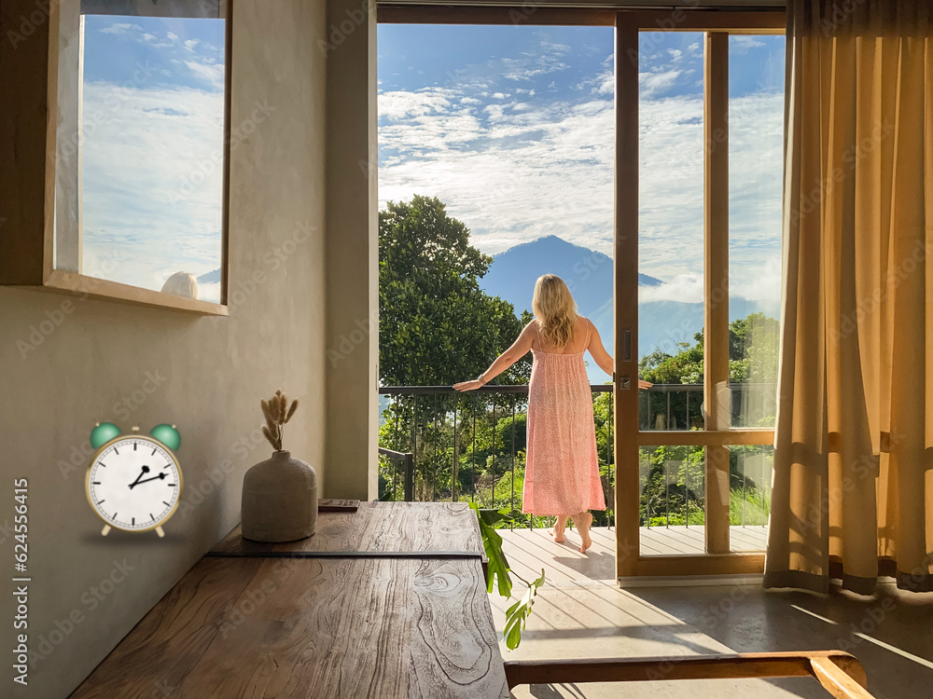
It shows **1:12**
